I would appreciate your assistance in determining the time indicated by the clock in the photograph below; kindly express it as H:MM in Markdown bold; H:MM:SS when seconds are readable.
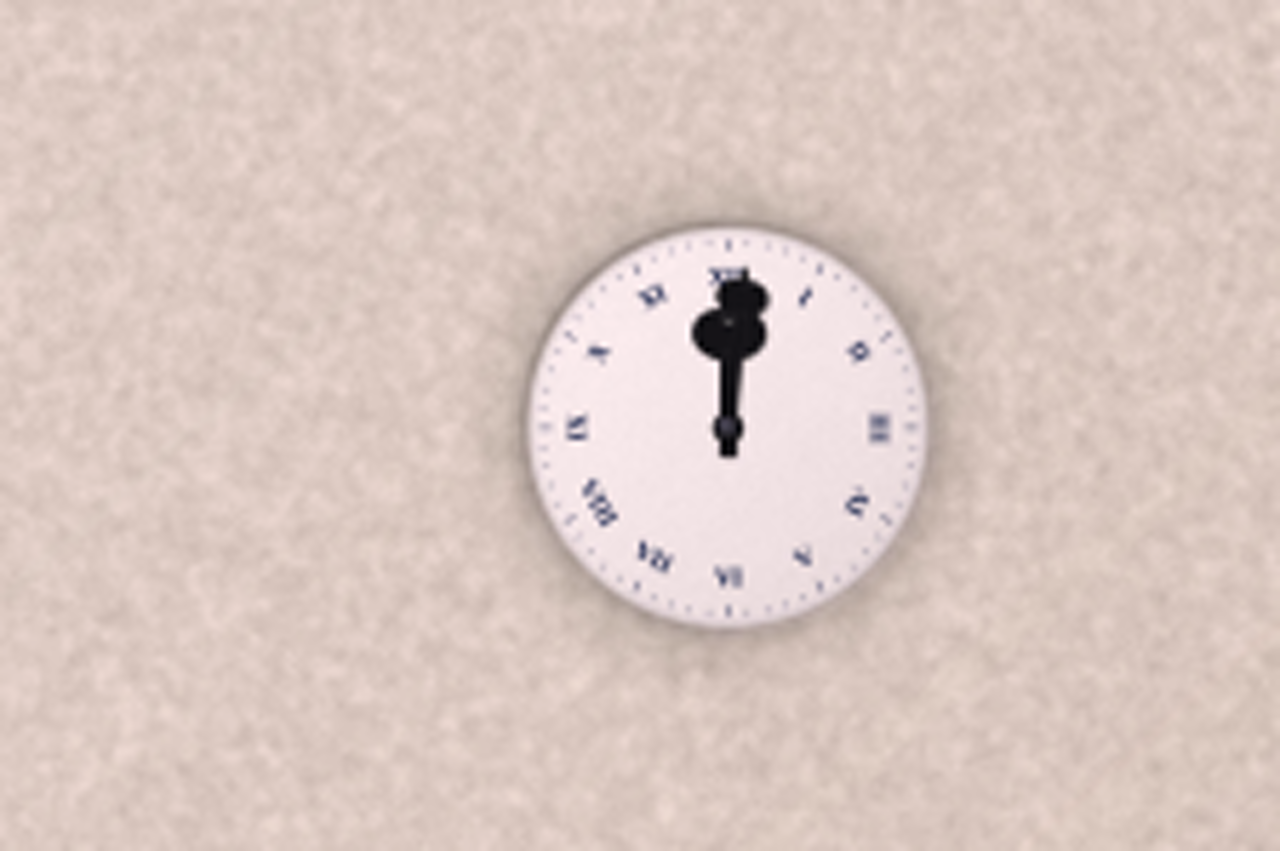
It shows **12:01**
